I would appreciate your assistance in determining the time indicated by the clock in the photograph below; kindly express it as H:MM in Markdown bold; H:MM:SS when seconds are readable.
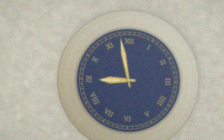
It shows **8:58**
